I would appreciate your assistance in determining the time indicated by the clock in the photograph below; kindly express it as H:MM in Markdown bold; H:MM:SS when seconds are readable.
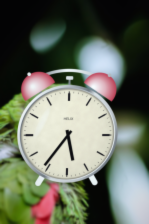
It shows **5:36**
